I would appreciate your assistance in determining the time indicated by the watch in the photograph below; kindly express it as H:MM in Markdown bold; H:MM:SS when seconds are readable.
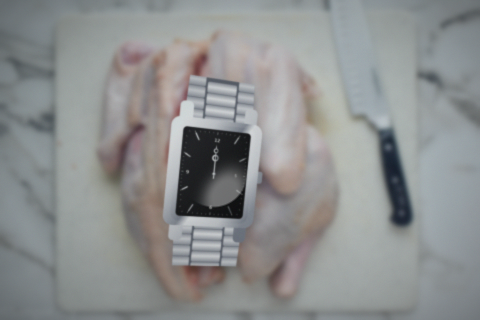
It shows **12:00**
